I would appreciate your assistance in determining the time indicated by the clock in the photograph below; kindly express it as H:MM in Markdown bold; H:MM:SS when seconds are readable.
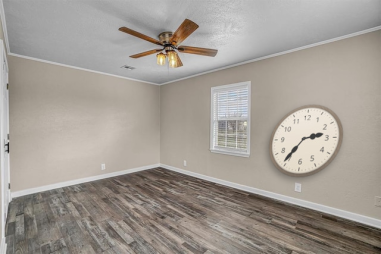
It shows **2:36**
